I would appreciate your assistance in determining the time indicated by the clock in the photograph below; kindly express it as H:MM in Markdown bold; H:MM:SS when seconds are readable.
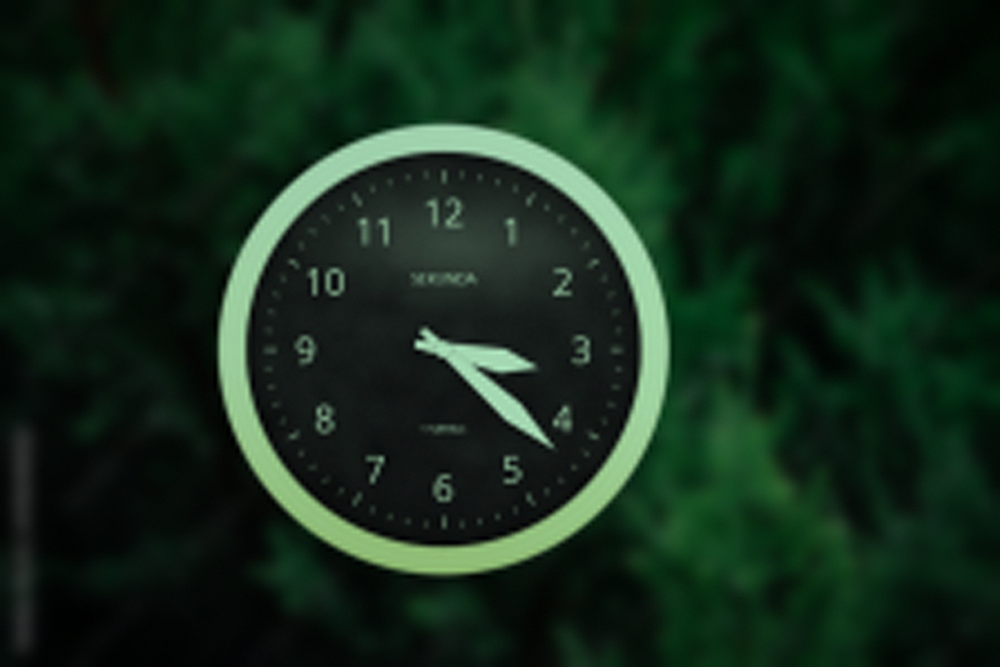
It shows **3:22**
